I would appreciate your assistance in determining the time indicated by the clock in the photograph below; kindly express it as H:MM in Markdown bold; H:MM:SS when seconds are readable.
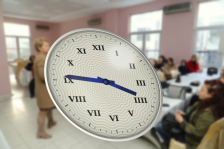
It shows **3:46**
